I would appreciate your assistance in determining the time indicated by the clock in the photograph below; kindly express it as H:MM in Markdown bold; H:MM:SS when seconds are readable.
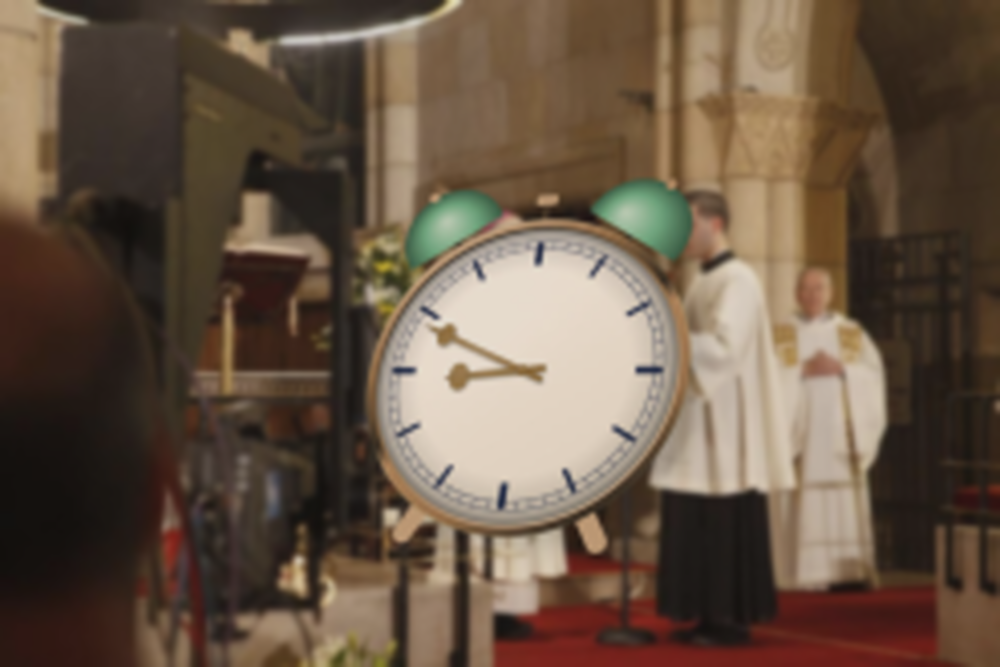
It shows **8:49**
